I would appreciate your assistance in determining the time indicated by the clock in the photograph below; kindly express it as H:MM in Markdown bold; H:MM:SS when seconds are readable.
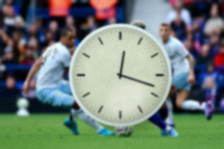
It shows **12:18**
